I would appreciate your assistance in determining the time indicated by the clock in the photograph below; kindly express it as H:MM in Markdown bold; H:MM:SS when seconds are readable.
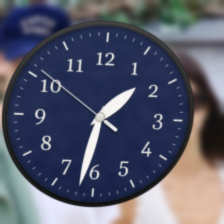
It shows **1:31:51**
